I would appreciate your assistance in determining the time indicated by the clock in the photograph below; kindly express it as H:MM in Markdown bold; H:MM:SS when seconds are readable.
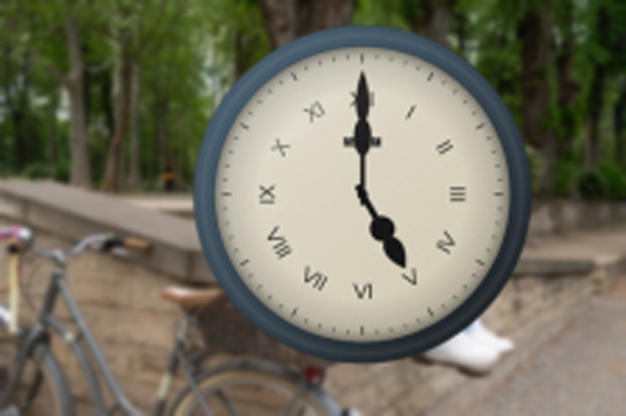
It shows **5:00**
